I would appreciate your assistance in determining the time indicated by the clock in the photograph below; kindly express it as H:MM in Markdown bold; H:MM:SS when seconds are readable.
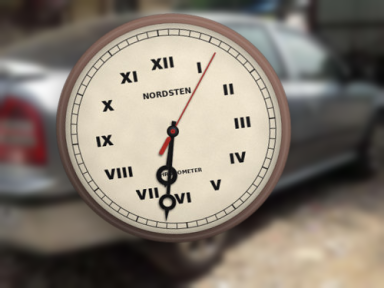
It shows **6:32:06**
